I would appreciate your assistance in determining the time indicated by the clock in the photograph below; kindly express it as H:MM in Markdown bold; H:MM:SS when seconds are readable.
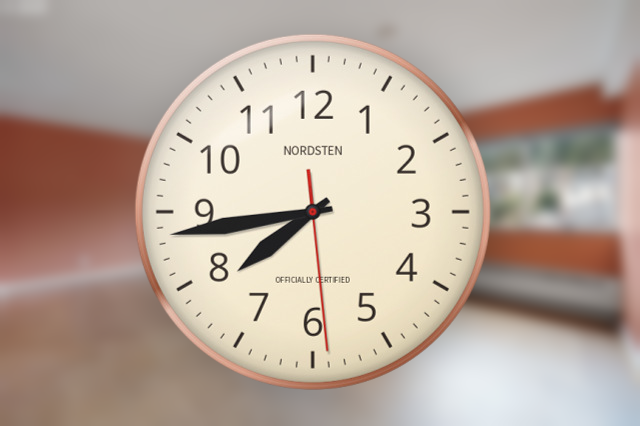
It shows **7:43:29**
